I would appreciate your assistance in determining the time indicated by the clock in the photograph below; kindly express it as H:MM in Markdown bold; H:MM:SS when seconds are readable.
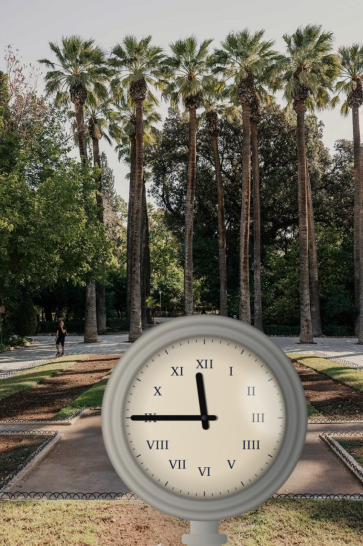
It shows **11:45**
